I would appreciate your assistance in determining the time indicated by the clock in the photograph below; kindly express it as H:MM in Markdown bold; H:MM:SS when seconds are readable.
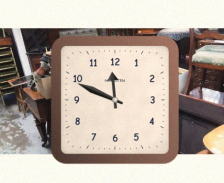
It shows **11:49**
